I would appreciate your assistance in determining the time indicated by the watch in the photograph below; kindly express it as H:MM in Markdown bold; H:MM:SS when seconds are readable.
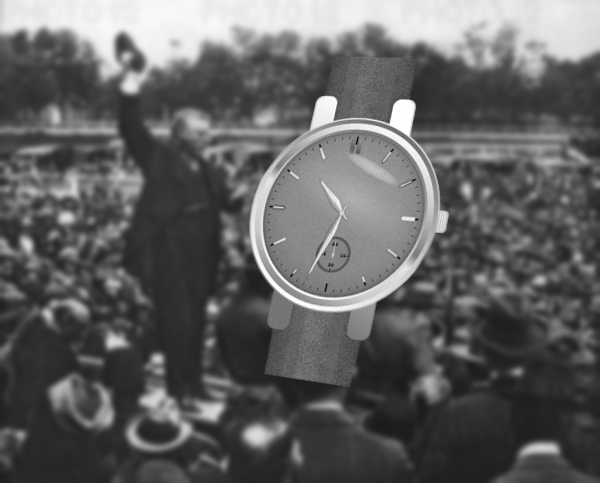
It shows **10:33**
